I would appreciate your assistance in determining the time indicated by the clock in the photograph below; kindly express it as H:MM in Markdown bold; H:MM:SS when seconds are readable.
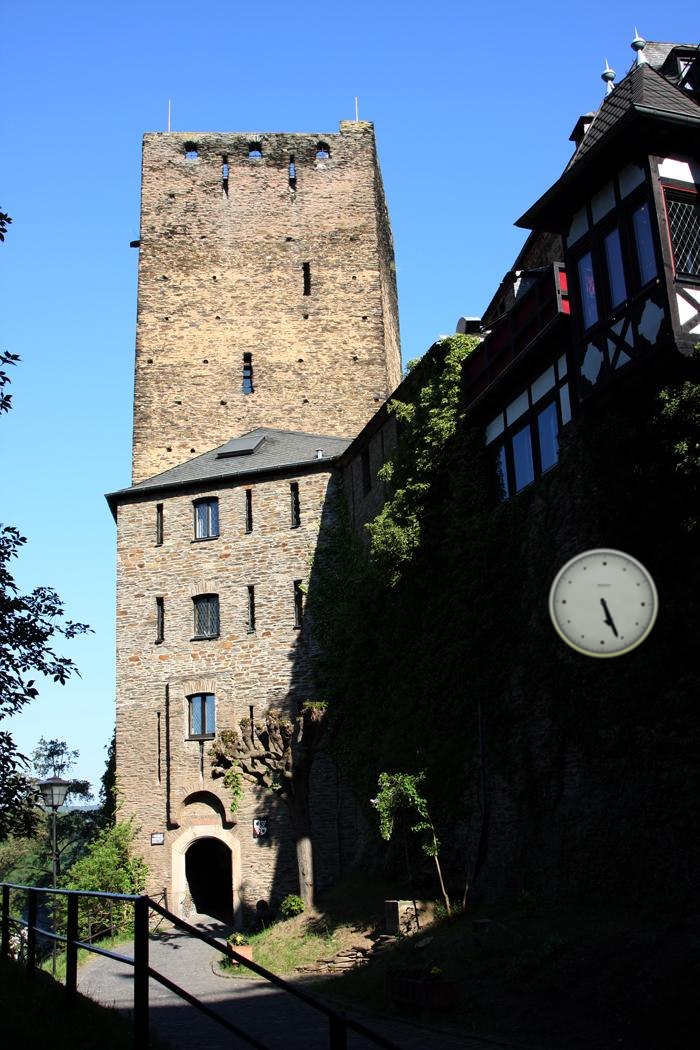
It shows **5:26**
